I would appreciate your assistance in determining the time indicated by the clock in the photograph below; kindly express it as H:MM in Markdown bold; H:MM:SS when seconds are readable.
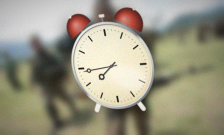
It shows **7:44**
